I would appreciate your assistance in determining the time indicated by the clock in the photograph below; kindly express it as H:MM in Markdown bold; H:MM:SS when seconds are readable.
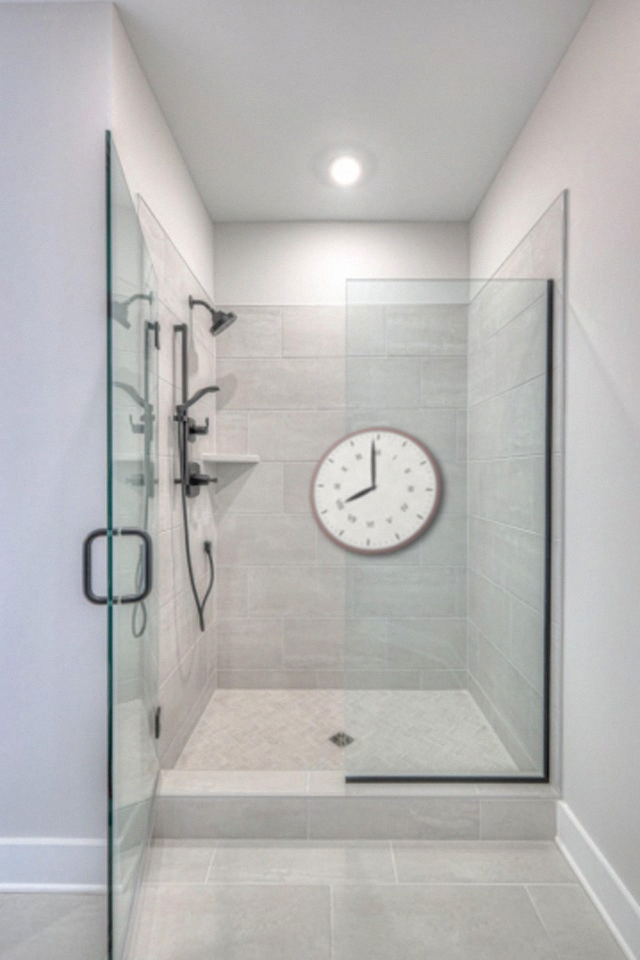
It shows **7:59**
